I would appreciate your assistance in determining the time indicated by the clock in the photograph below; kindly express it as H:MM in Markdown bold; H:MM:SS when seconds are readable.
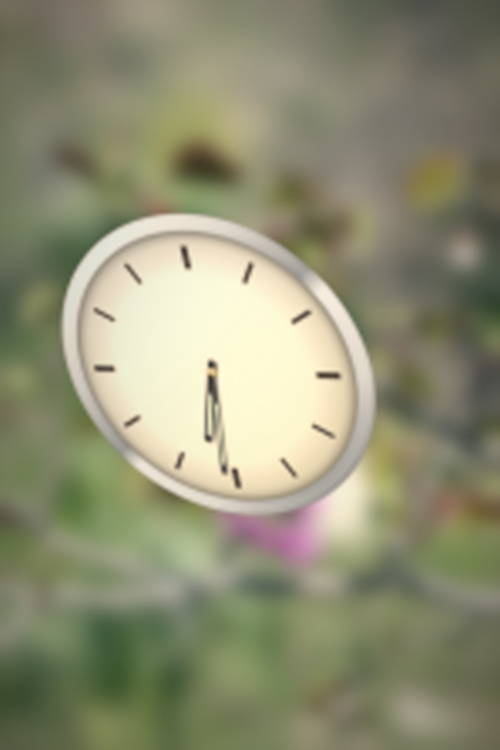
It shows **6:31**
